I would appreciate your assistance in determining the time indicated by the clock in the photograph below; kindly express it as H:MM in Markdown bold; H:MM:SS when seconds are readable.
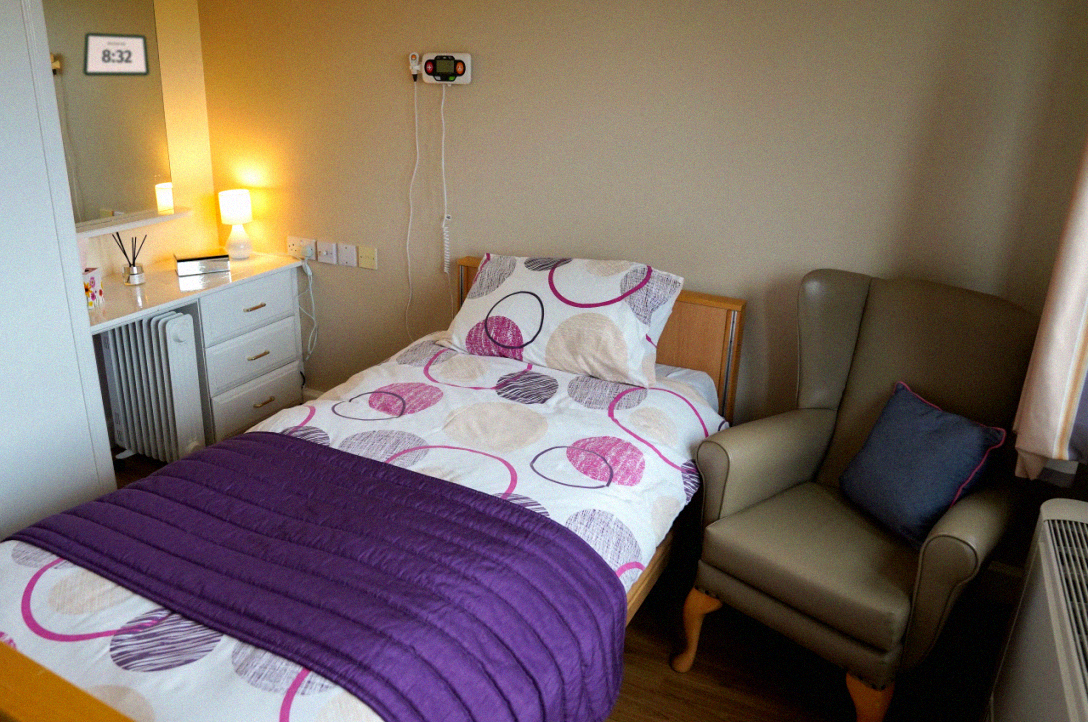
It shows **8:32**
